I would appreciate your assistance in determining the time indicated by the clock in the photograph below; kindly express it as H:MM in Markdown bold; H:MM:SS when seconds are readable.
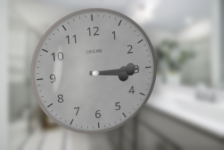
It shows **3:15**
